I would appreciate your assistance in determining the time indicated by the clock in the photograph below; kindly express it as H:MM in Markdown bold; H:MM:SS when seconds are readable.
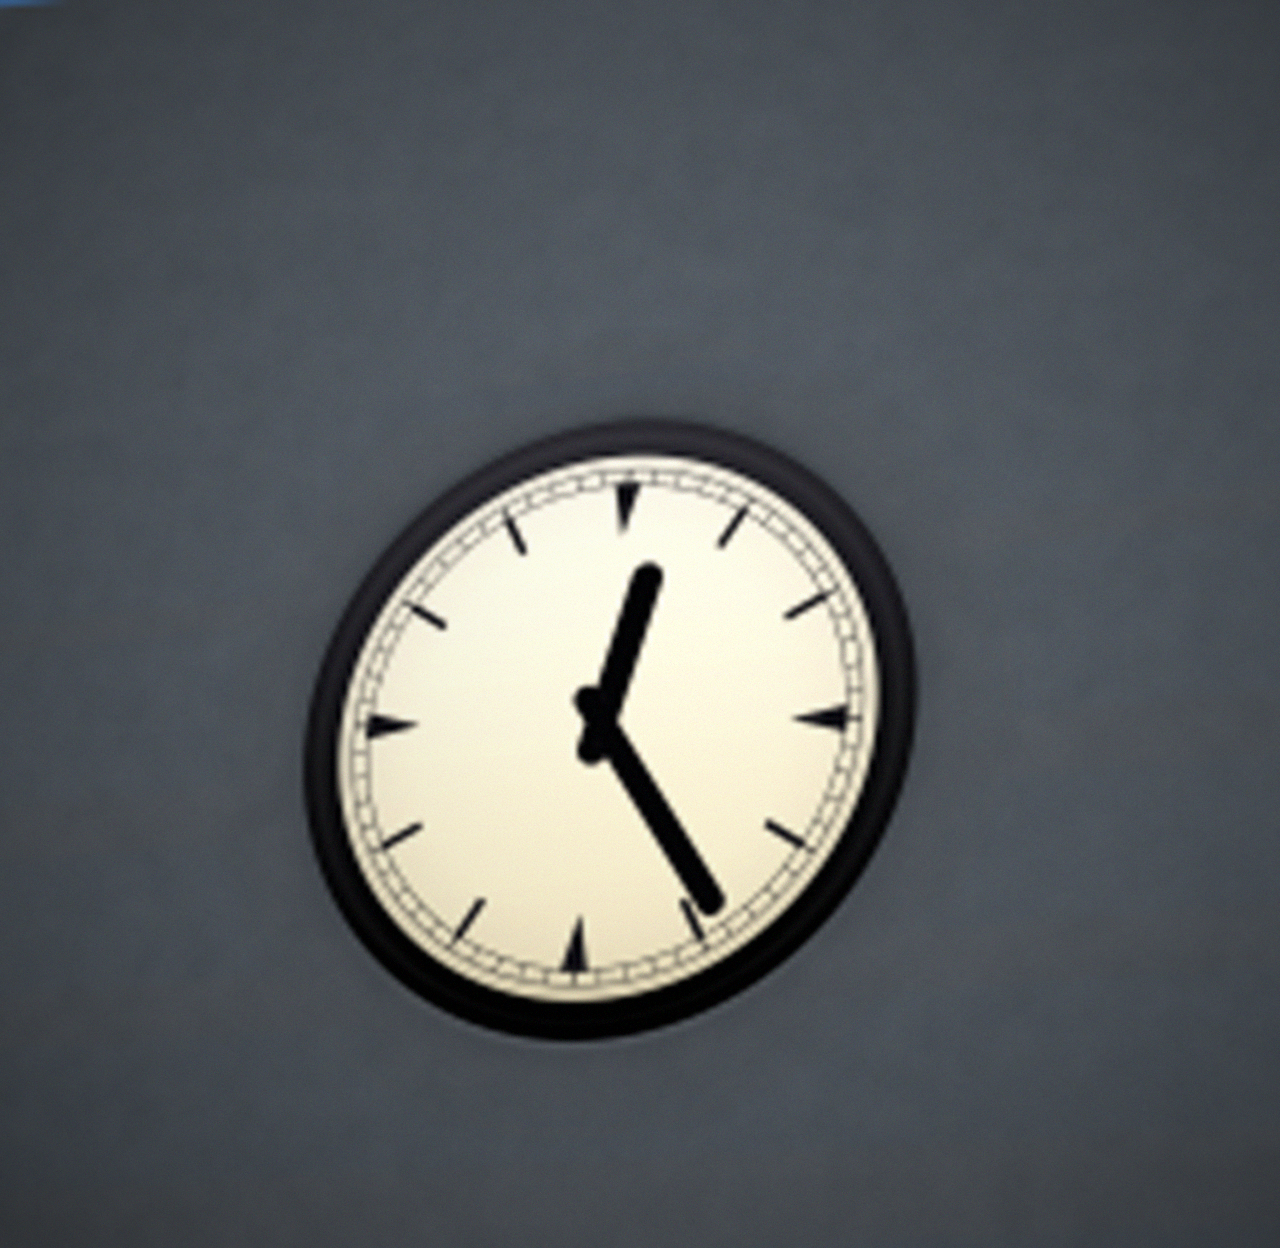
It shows **12:24**
